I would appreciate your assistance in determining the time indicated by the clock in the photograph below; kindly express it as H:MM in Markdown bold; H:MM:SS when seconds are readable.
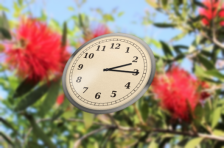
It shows **2:15**
